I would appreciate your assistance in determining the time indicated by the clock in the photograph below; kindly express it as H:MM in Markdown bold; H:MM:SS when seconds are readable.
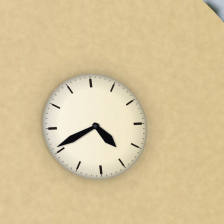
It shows **4:41**
